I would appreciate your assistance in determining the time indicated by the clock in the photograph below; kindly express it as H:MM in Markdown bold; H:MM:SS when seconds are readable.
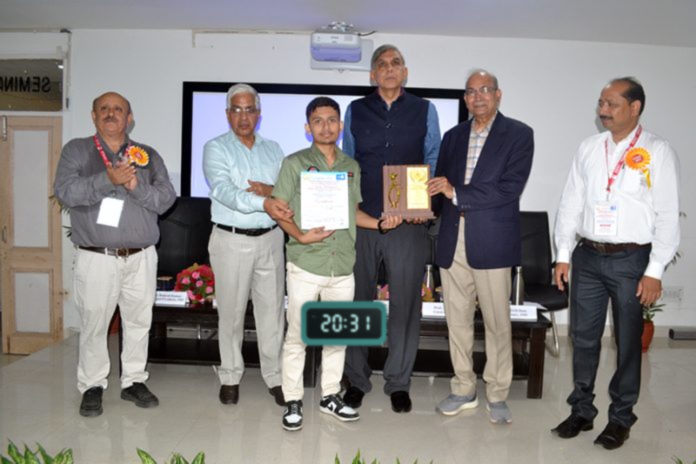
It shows **20:31**
